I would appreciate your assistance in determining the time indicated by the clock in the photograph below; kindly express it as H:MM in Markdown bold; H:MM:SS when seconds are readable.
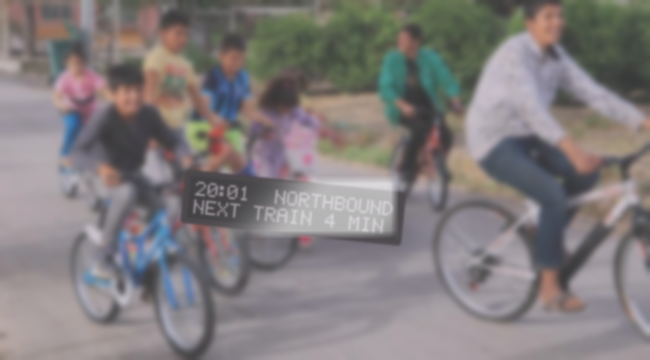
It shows **20:01**
